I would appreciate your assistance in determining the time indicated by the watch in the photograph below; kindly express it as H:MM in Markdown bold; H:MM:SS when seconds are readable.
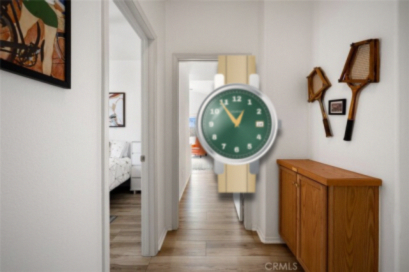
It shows **12:54**
